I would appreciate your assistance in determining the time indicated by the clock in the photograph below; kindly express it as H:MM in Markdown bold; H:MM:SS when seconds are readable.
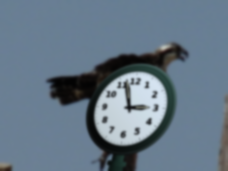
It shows **2:57**
